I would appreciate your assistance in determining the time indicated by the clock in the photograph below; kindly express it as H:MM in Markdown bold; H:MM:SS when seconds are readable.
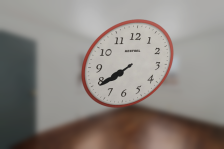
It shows **7:39**
